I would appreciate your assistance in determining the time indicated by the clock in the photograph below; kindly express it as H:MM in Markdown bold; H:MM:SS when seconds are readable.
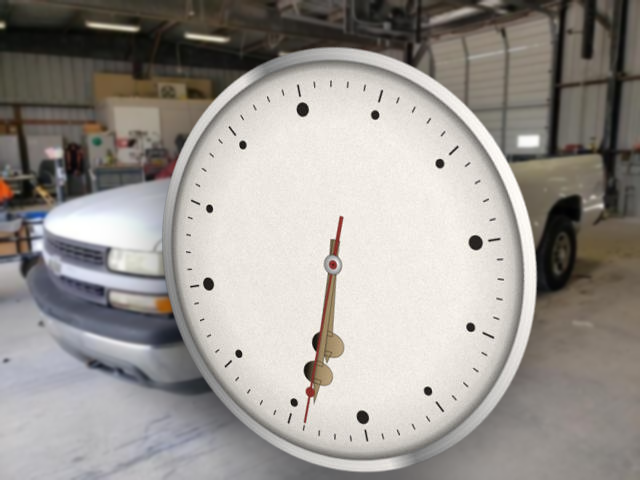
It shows **6:33:34**
